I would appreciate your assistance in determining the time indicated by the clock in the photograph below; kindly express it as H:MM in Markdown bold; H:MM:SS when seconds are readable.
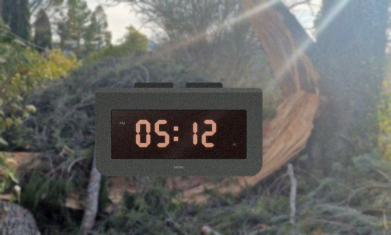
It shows **5:12**
